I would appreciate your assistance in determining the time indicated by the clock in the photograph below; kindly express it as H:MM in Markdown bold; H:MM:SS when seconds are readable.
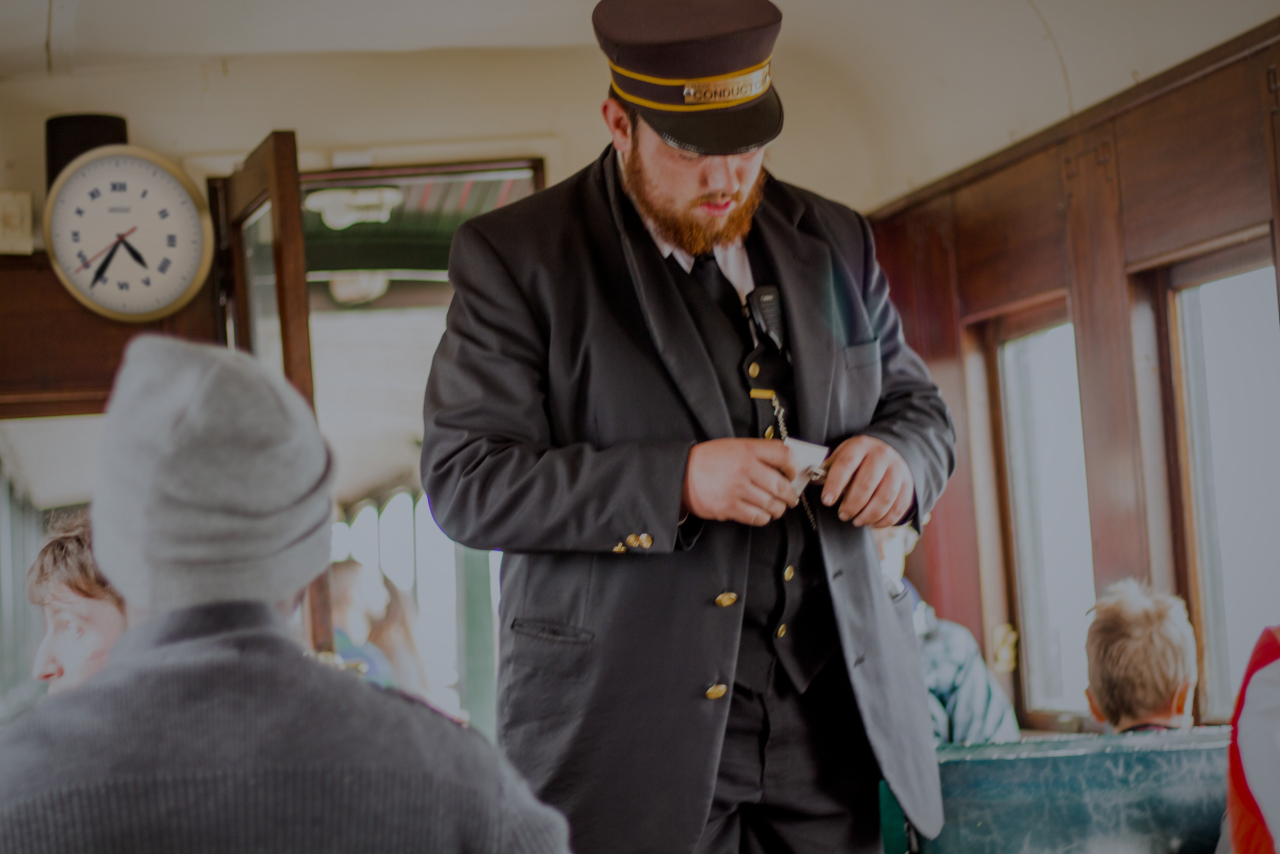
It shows **4:35:39**
